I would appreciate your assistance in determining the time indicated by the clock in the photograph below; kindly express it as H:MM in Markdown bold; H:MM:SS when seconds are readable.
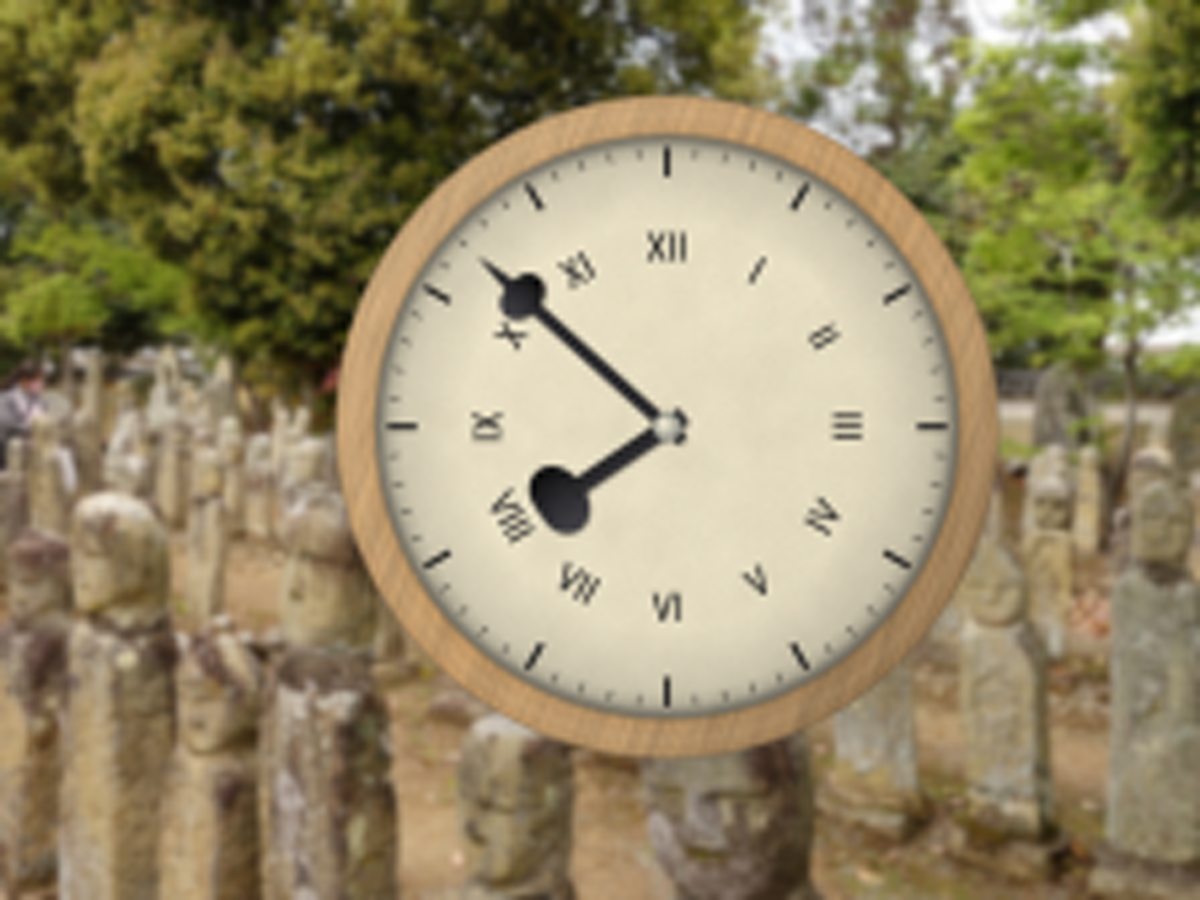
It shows **7:52**
